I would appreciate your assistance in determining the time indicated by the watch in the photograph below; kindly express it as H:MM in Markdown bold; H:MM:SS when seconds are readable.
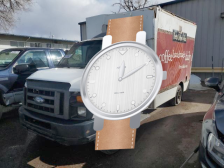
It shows **12:10**
